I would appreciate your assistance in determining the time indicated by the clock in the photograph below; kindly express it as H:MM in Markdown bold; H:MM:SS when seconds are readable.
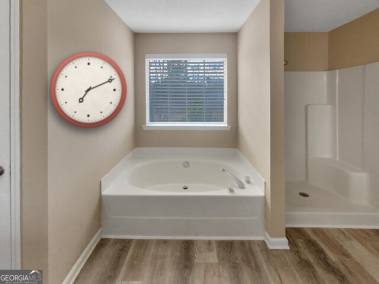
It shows **7:11**
